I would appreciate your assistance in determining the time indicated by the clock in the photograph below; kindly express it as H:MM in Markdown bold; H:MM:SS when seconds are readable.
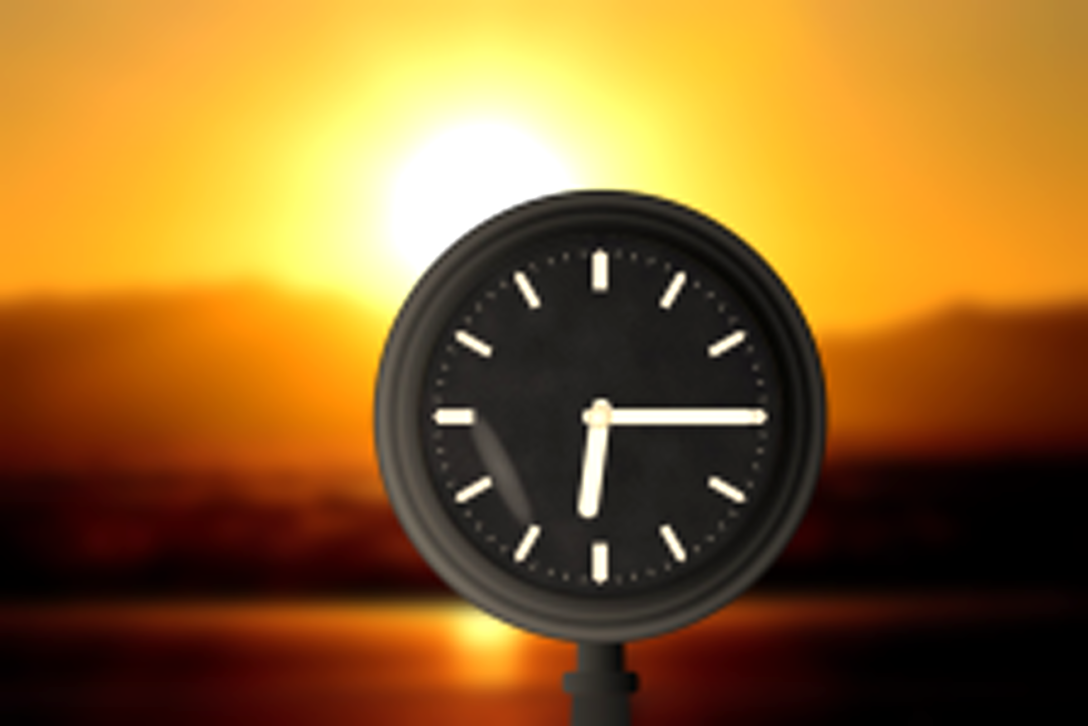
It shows **6:15**
